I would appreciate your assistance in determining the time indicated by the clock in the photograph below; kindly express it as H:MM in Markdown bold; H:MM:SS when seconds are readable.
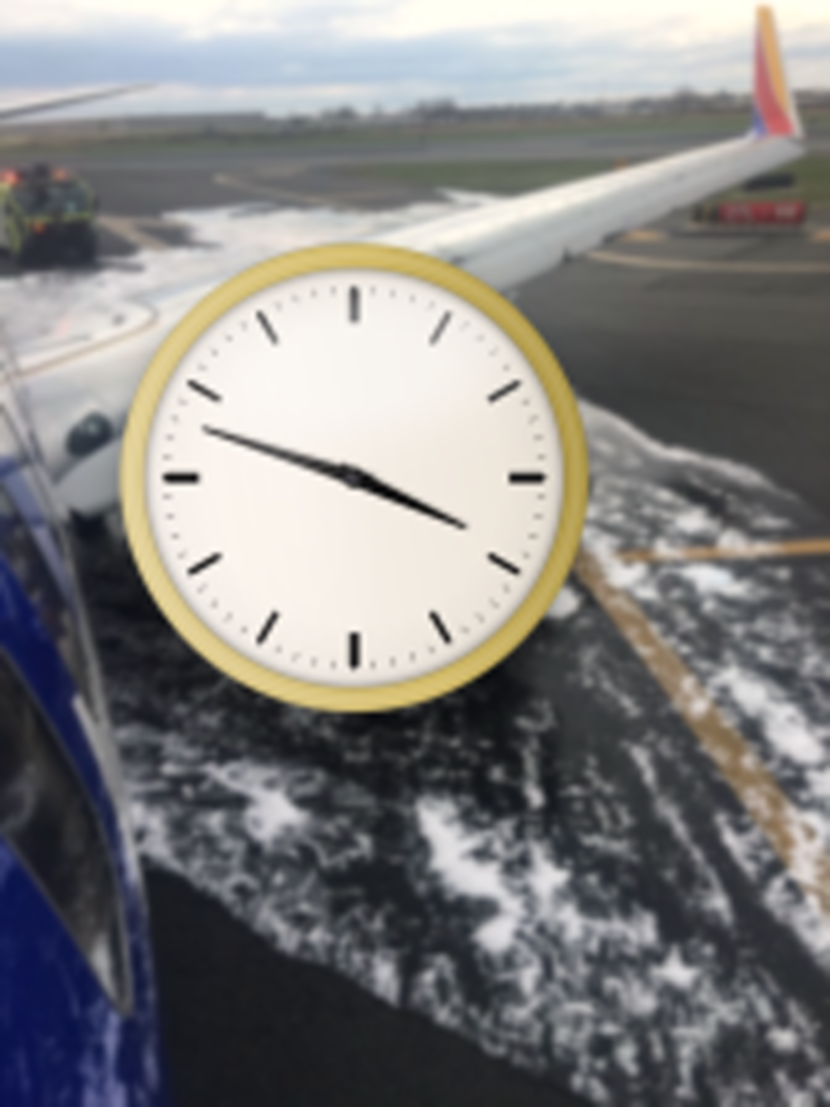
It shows **3:48**
